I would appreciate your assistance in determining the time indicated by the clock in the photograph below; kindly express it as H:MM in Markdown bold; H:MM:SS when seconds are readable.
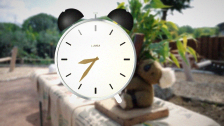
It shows **8:36**
